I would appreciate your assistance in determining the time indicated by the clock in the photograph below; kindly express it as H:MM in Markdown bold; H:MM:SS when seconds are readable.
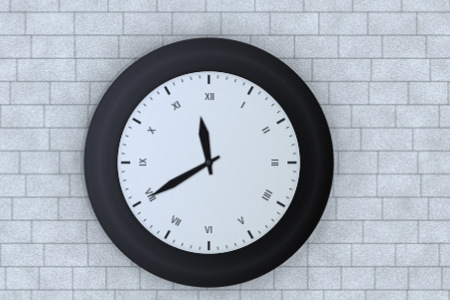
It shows **11:40**
